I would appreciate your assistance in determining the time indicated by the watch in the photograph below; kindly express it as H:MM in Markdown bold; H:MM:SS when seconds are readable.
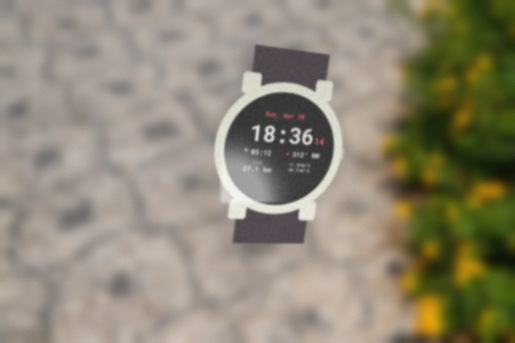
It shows **18:36**
